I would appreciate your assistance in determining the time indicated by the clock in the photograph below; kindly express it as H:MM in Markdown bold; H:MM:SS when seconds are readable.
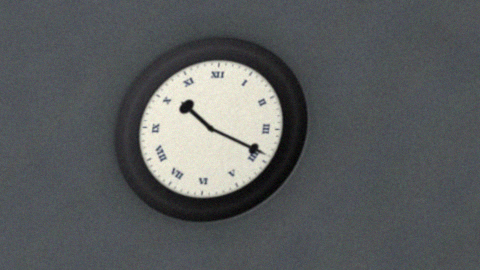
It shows **10:19**
